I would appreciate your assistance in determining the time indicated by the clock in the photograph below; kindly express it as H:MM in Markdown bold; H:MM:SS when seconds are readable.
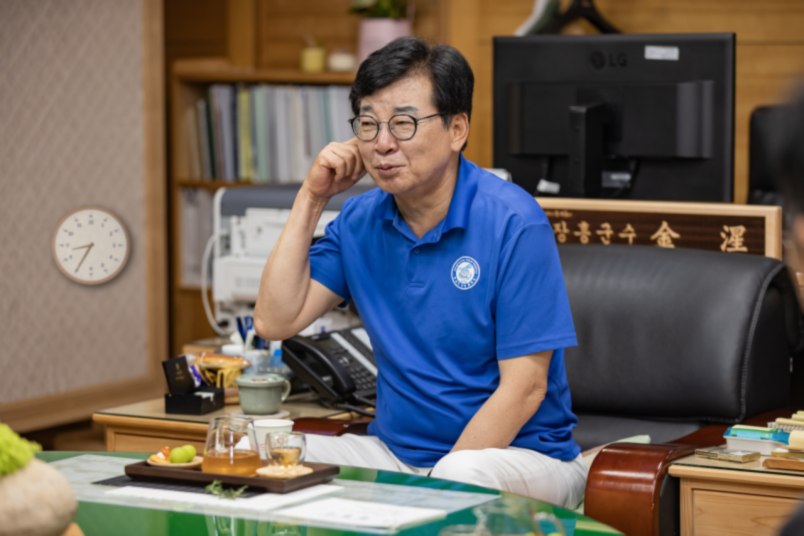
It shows **8:35**
